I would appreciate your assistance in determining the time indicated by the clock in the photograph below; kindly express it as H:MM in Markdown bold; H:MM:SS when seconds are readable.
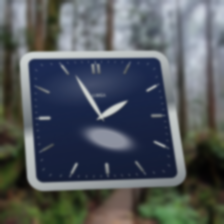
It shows **1:56**
